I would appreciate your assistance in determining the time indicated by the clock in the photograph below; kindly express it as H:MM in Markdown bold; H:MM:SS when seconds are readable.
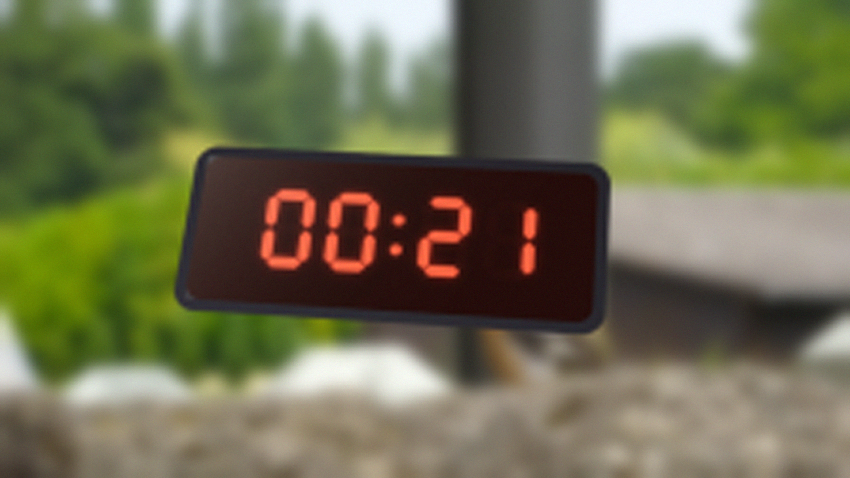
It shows **0:21**
